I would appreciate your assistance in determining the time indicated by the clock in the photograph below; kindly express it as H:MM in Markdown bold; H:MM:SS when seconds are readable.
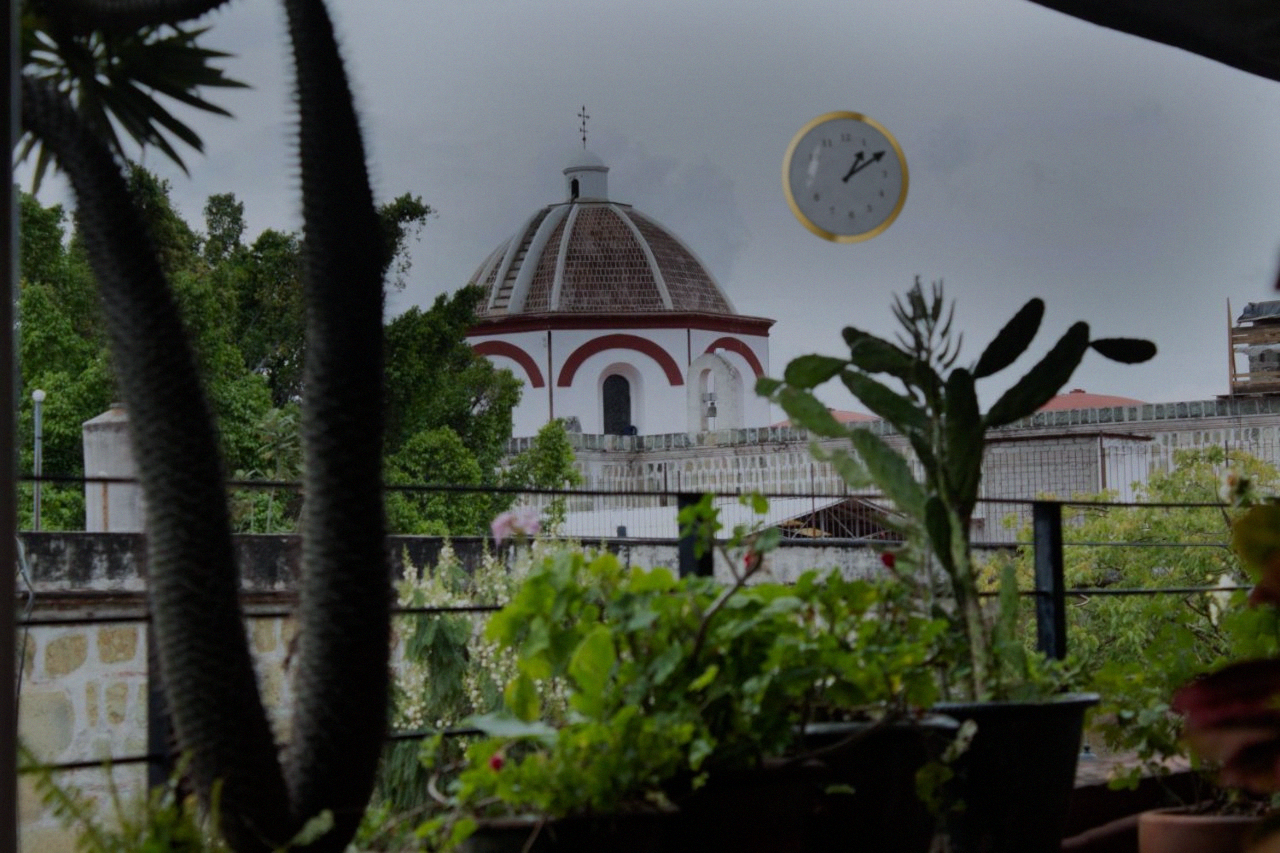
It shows **1:10**
